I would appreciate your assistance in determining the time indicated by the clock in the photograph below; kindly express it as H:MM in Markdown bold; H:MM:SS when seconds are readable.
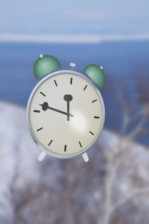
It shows **11:47**
